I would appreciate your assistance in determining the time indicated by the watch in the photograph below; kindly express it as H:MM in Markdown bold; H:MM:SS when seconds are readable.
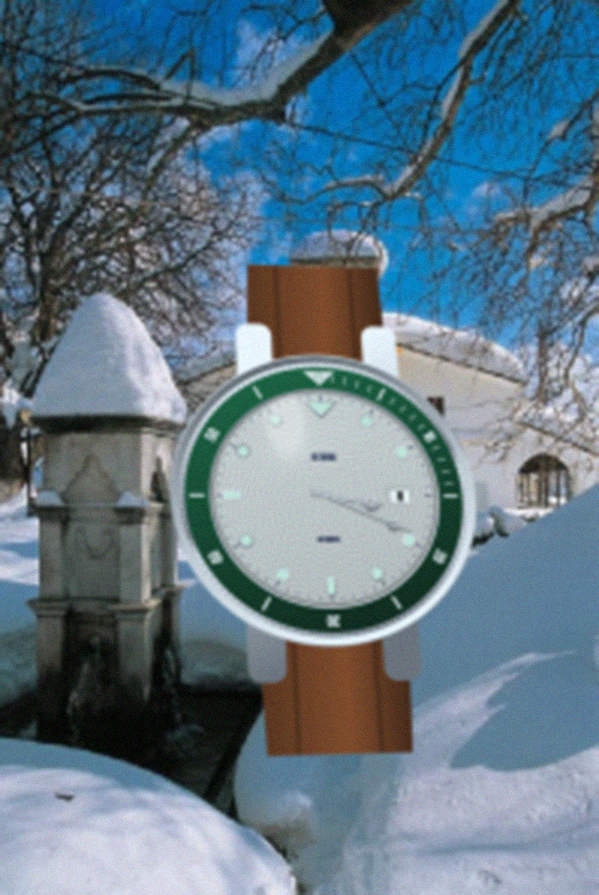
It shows **3:19**
